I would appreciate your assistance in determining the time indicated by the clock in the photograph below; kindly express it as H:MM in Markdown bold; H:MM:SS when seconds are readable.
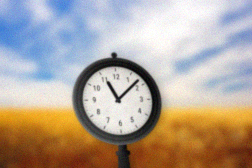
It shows **11:08**
